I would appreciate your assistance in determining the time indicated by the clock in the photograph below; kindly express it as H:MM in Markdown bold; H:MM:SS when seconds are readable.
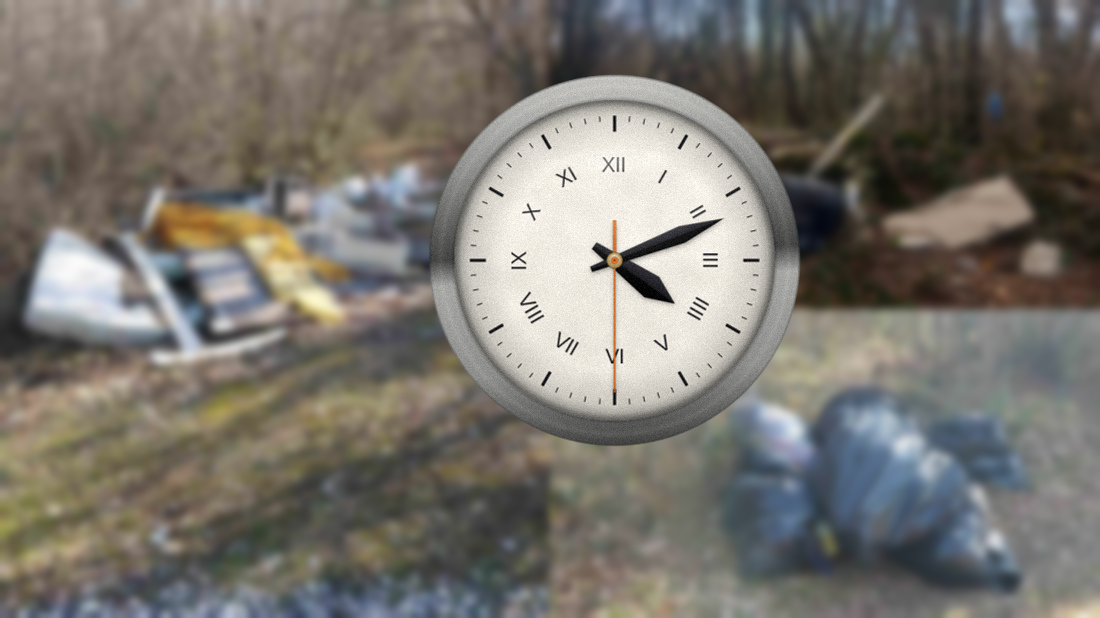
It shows **4:11:30**
